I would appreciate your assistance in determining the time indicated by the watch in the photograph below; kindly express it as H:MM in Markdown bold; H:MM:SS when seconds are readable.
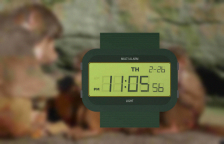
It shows **11:05:56**
